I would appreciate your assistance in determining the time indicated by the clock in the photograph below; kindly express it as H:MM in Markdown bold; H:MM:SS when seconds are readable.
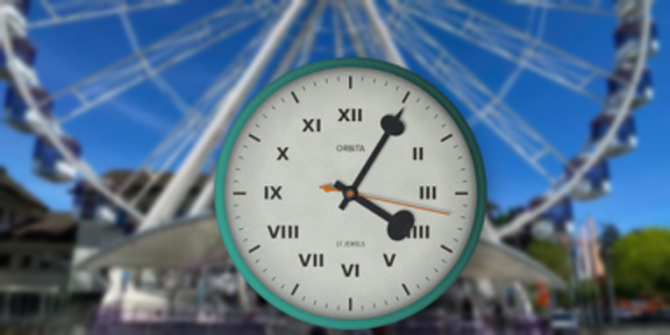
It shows **4:05:17**
